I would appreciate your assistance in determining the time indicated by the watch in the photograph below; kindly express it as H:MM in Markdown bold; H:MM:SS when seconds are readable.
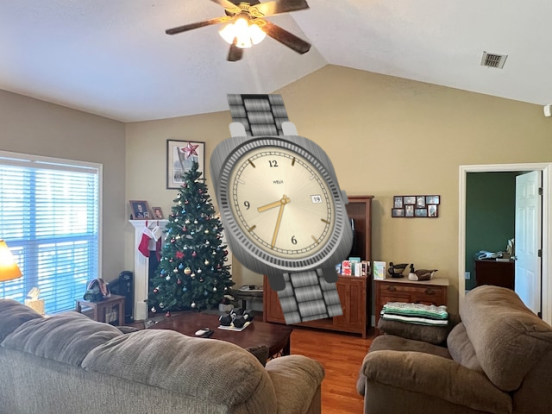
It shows **8:35**
